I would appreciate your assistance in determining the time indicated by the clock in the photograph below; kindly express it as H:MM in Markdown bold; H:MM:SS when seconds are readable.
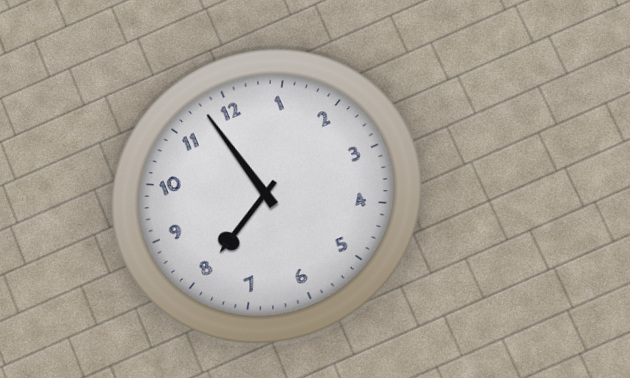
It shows **7:58**
